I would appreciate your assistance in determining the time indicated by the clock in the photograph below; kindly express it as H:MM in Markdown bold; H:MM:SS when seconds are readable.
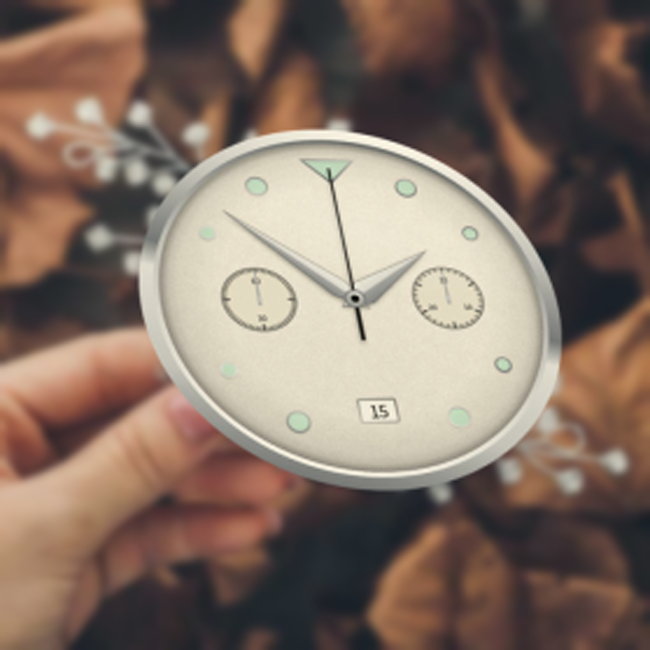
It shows **1:52**
